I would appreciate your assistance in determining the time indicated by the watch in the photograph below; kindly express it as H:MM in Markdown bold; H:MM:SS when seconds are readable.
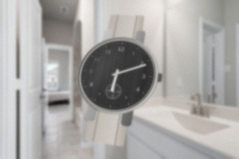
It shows **6:11**
